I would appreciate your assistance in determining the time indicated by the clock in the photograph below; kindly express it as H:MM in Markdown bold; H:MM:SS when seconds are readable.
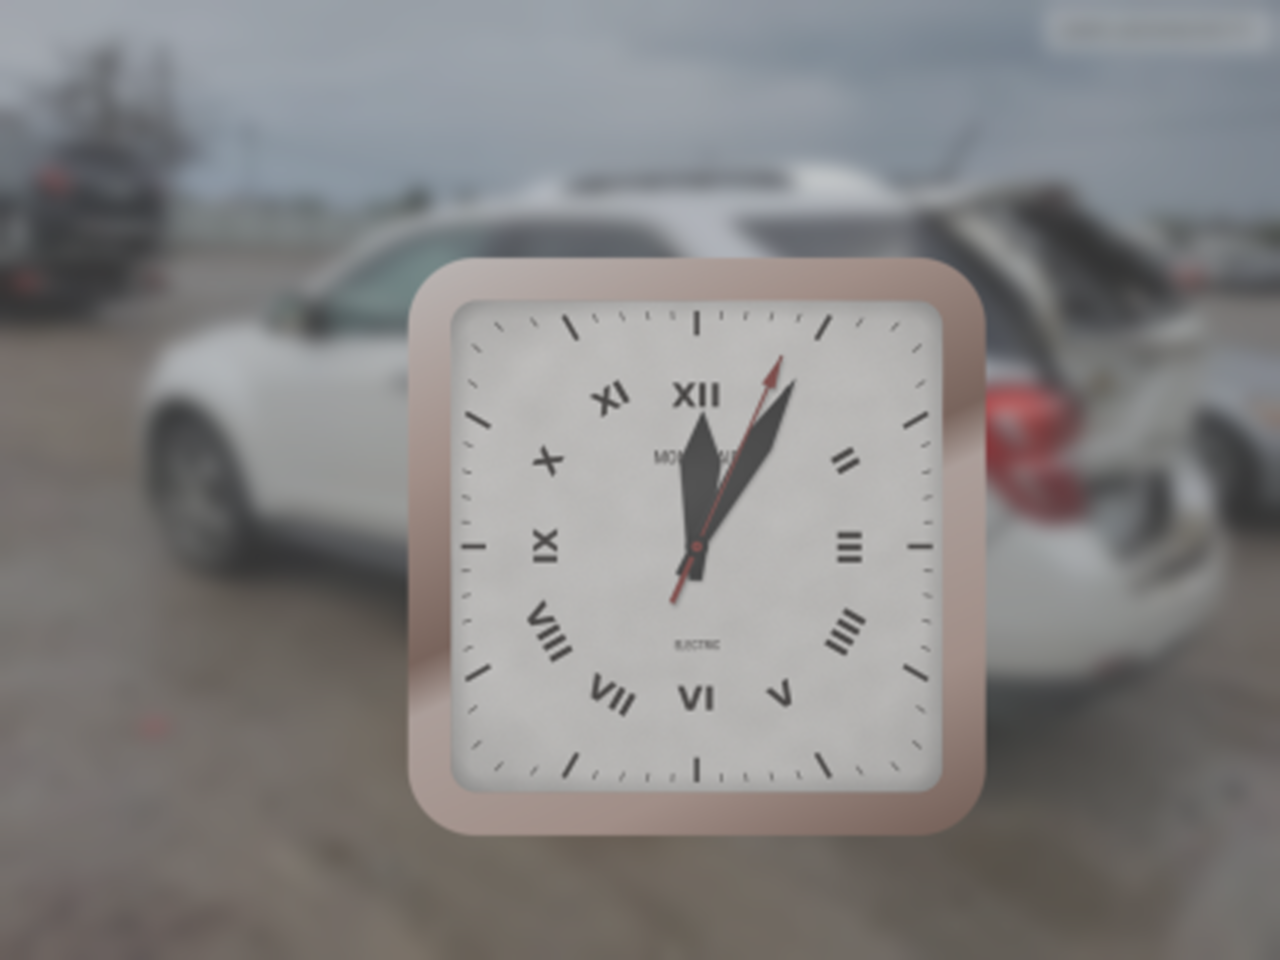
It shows **12:05:04**
